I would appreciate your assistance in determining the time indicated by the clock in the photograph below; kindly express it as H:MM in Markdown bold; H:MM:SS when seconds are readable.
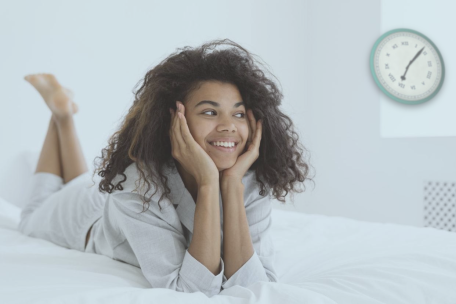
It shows **7:08**
